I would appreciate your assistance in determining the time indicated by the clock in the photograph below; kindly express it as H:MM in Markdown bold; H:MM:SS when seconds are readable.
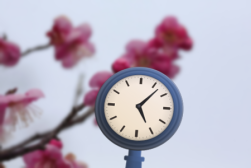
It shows **5:07**
